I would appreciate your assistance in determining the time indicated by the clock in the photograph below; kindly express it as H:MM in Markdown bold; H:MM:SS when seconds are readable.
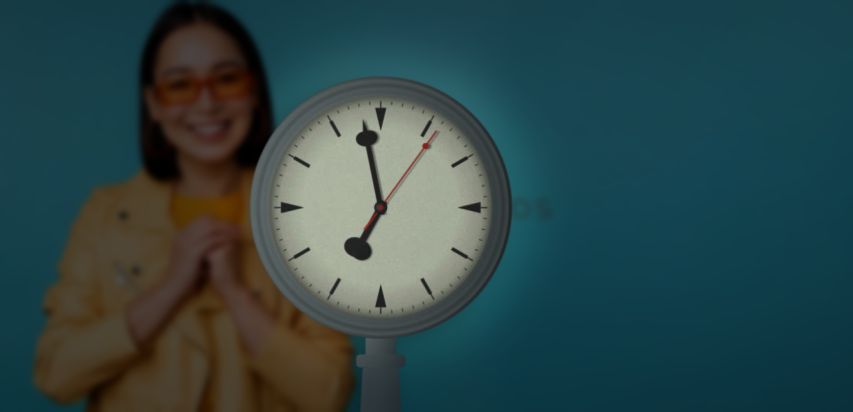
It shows **6:58:06**
